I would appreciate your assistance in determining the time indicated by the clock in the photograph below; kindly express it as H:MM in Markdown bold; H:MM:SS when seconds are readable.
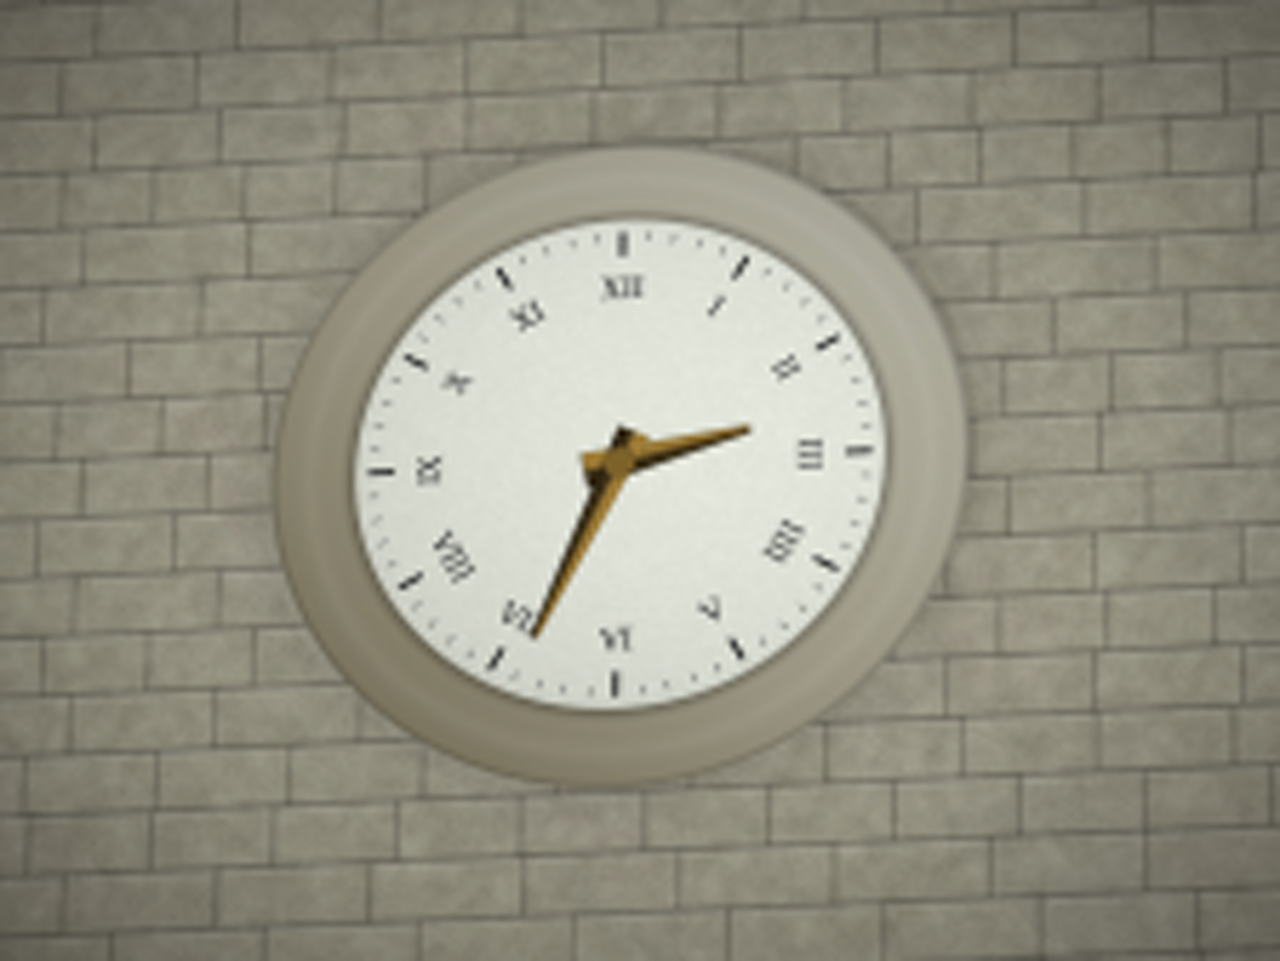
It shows **2:34**
